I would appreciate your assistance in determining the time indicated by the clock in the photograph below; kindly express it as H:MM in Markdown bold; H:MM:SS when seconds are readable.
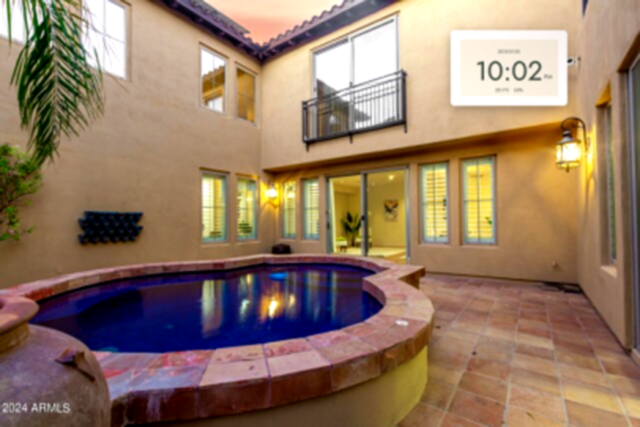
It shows **10:02**
